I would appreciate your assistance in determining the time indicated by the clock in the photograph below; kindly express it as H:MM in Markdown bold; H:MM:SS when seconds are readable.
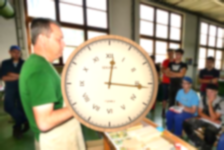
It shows **12:16**
